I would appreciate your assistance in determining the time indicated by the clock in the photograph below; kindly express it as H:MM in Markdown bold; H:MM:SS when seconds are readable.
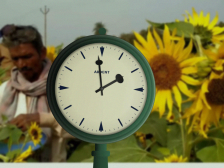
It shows **1:59**
